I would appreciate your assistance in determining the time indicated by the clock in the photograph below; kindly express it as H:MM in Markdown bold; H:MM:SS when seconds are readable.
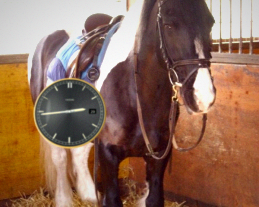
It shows **2:44**
